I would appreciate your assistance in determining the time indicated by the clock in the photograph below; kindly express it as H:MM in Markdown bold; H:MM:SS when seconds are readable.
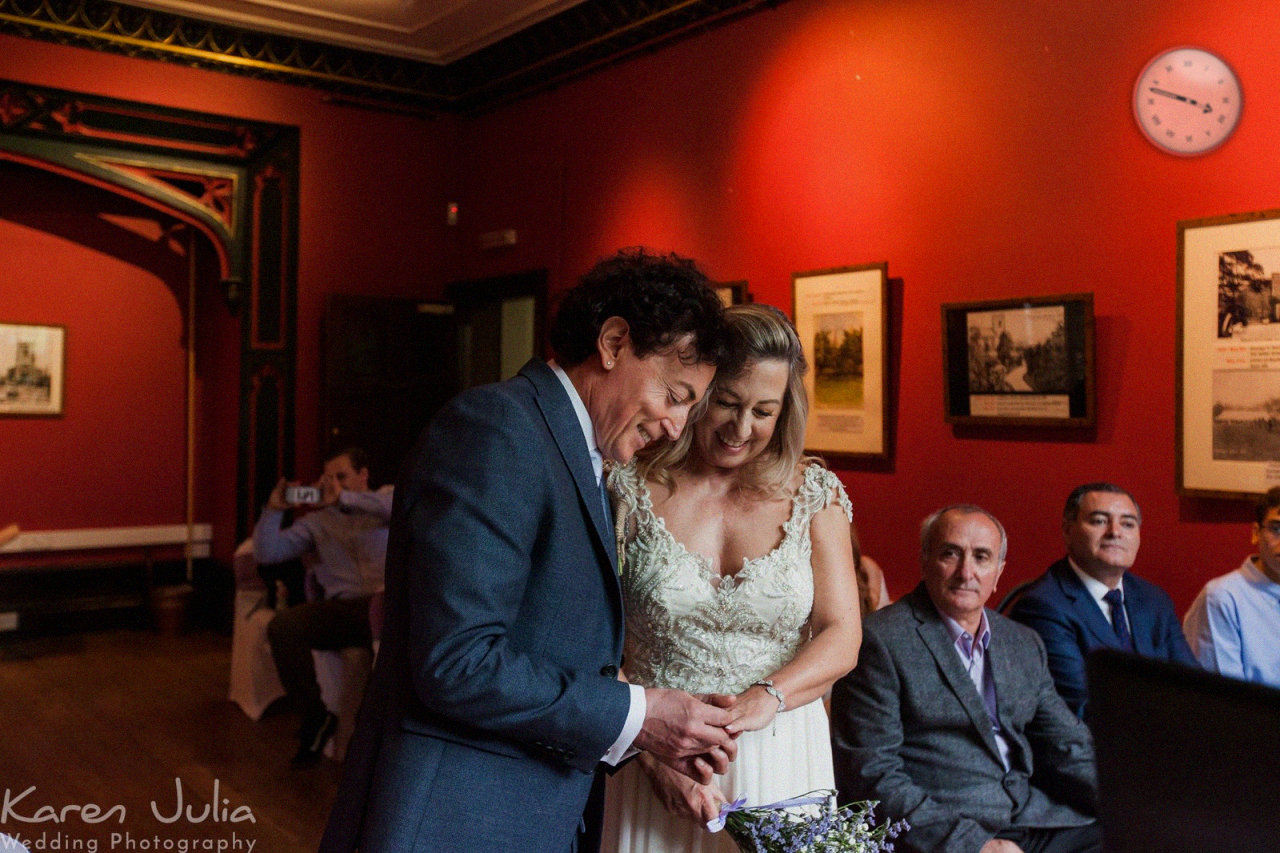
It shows **3:48**
